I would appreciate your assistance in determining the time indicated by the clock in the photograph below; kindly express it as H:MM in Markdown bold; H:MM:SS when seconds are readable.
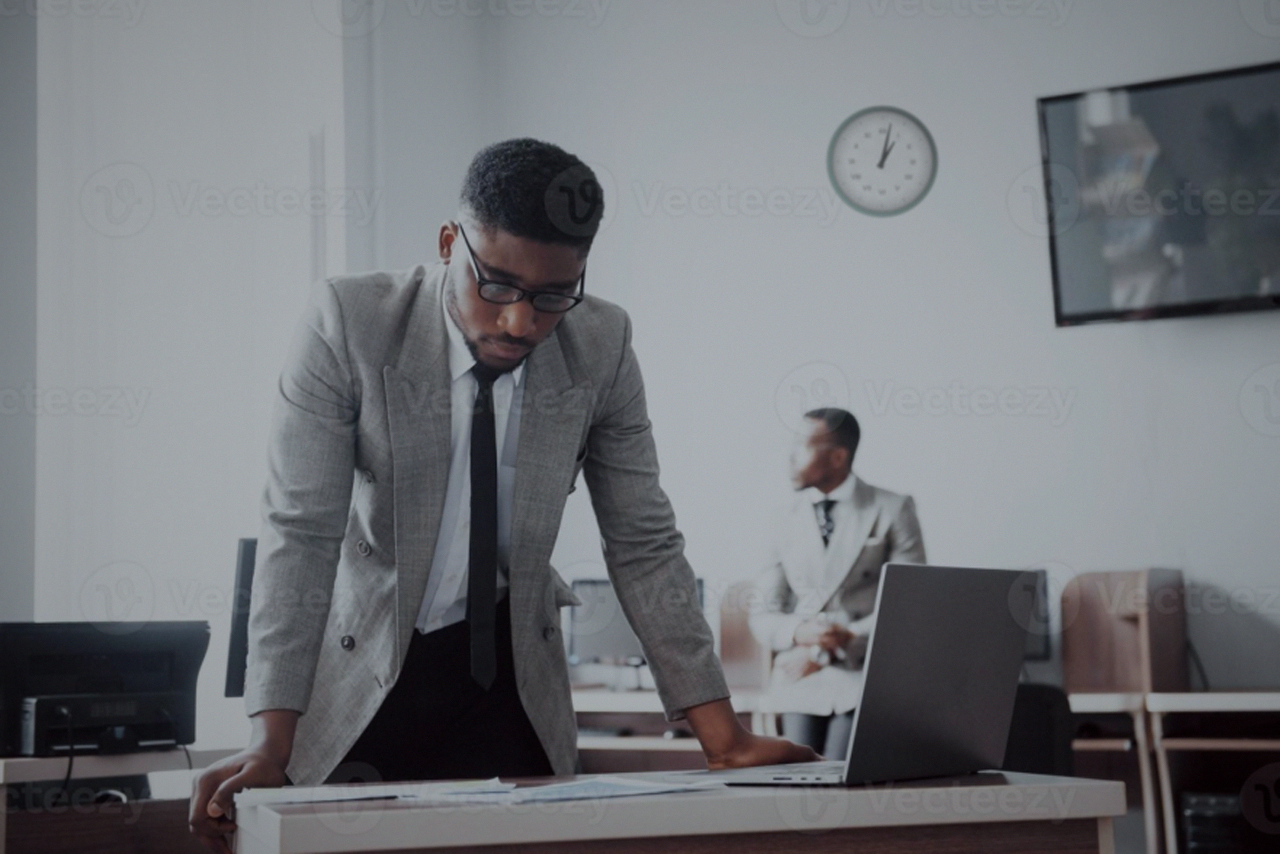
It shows **1:02**
